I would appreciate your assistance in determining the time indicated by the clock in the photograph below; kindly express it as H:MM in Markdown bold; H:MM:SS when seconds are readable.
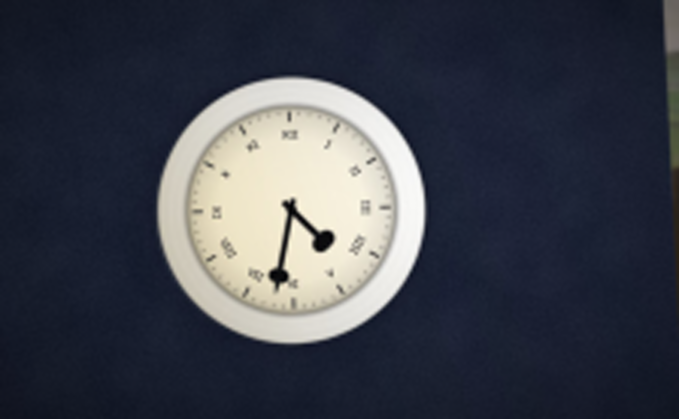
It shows **4:32**
